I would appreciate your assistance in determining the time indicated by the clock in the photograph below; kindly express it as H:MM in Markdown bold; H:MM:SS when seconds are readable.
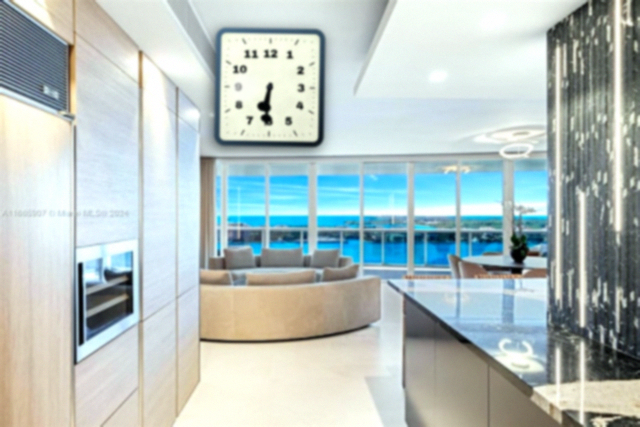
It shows **6:31**
